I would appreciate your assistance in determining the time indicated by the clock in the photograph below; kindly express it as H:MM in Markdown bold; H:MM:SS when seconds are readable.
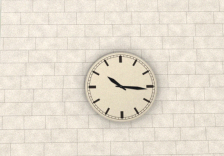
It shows **10:16**
